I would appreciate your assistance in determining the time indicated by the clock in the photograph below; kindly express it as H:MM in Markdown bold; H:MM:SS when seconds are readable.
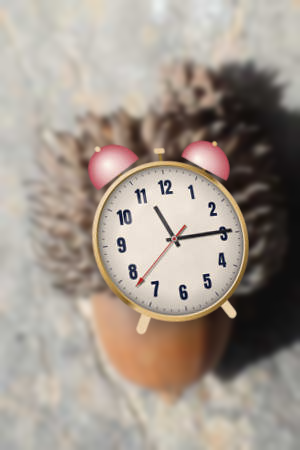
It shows **11:14:38**
